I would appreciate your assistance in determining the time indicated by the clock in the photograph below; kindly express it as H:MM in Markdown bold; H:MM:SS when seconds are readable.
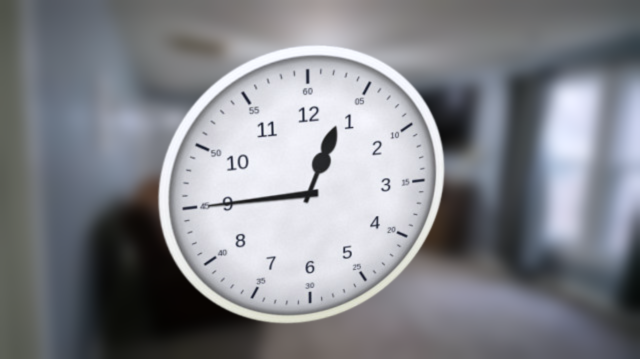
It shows **12:45**
